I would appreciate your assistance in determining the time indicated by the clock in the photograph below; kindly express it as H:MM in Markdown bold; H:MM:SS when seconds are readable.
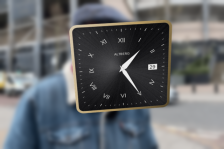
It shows **1:25**
